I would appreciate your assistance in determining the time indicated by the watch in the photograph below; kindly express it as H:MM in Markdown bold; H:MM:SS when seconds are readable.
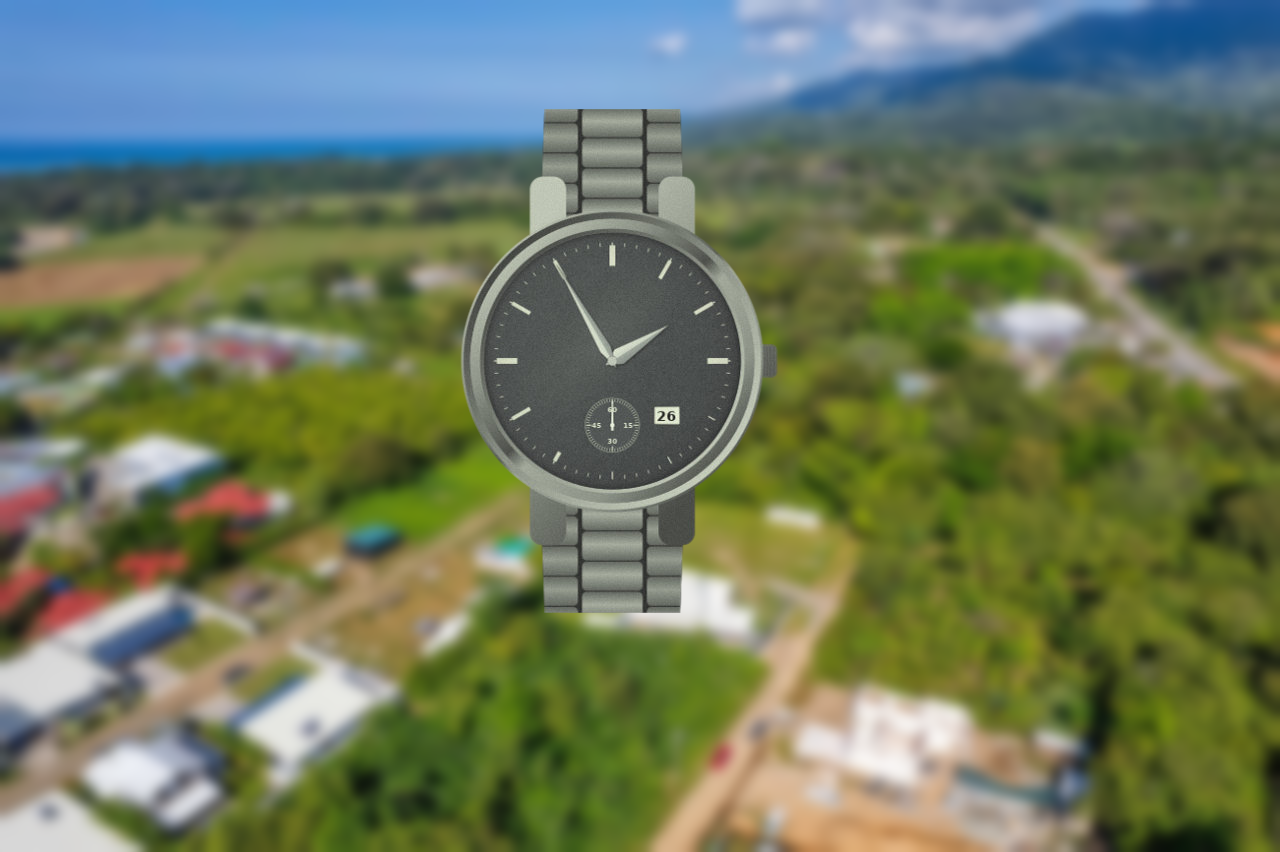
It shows **1:55**
